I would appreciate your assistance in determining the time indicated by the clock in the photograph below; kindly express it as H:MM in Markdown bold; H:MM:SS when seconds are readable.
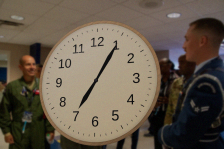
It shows **7:05**
